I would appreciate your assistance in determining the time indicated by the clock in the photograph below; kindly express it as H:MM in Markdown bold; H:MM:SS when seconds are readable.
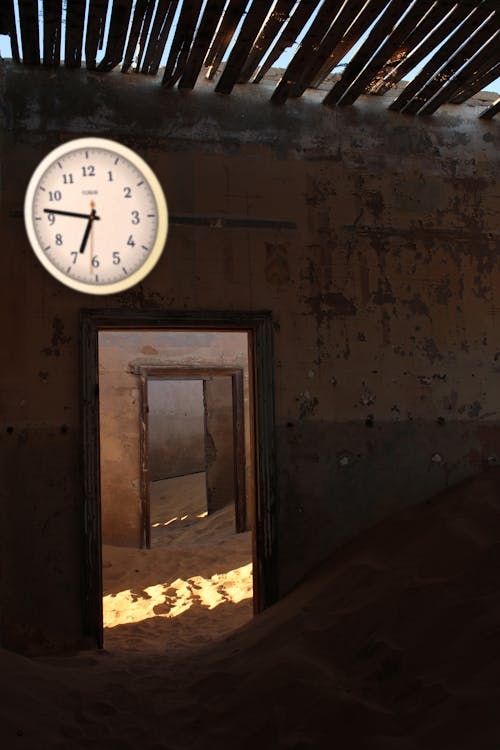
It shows **6:46:31**
